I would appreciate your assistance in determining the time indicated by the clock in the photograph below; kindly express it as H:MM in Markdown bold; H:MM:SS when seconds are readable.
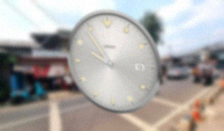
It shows **9:54**
